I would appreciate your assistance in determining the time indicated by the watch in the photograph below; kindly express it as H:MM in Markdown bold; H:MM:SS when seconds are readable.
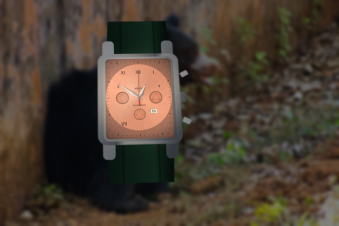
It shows **12:51**
